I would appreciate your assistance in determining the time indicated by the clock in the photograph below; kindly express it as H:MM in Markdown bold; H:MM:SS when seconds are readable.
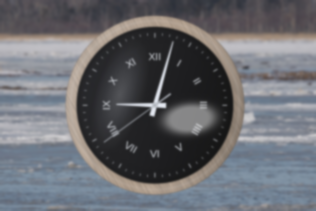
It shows **9:02:39**
